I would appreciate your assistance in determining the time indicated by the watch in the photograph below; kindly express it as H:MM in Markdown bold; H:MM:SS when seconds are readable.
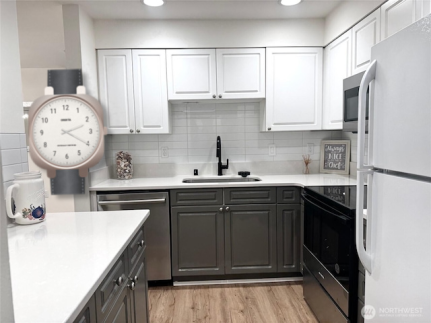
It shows **2:20**
